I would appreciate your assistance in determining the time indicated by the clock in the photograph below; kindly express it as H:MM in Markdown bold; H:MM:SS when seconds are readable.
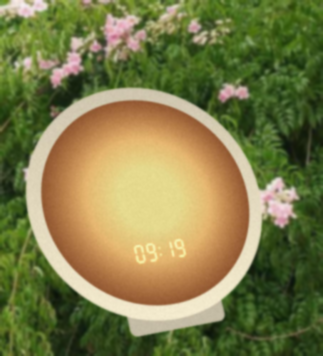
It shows **9:19**
